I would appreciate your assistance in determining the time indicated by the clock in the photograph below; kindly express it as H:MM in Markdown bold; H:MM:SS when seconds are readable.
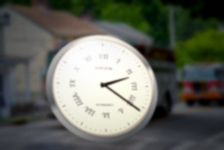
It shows **2:21**
